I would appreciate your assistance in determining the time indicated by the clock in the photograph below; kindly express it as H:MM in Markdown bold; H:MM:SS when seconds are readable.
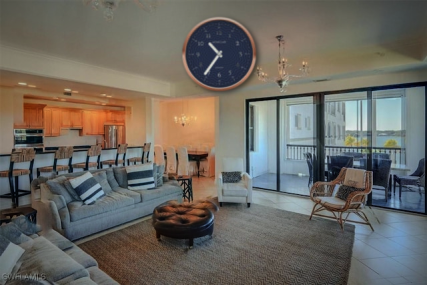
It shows **10:36**
